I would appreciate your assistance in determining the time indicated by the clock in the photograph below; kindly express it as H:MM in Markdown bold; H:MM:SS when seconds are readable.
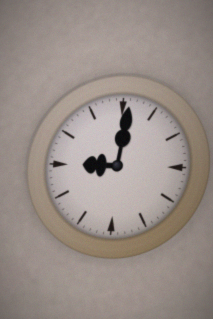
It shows **9:01**
